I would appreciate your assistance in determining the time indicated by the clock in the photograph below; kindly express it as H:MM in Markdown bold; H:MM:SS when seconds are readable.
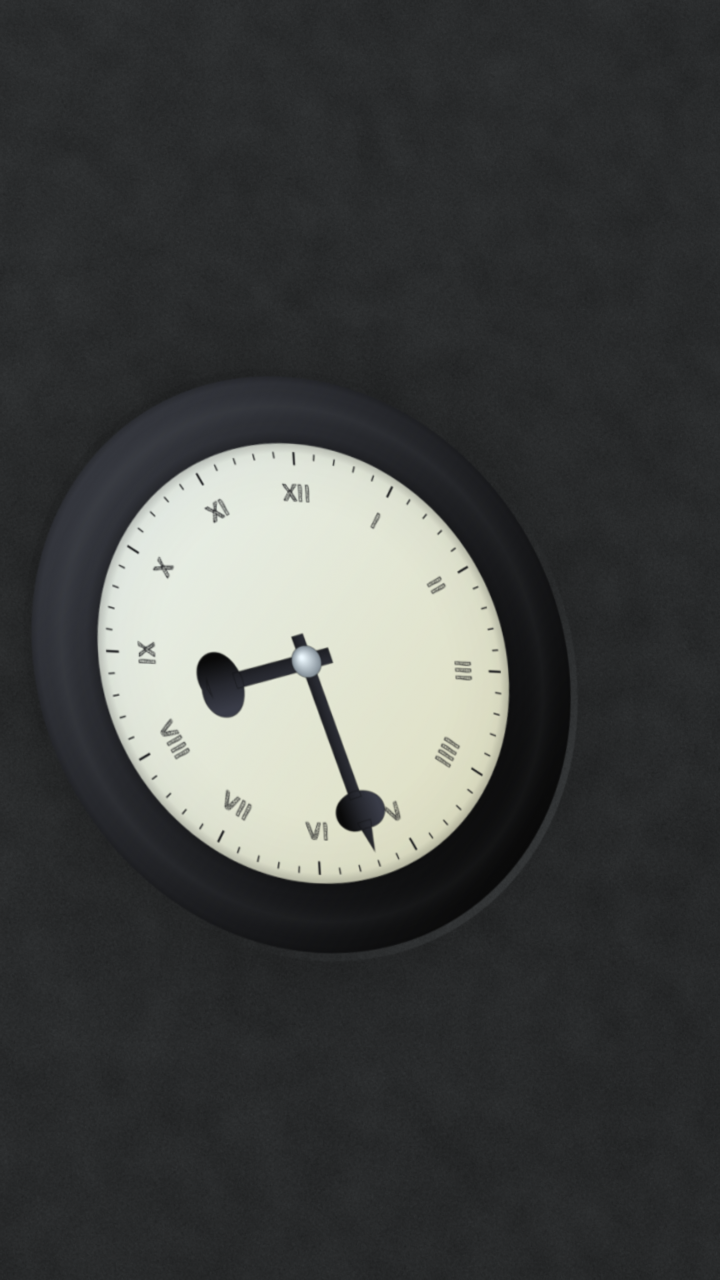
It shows **8:27**
